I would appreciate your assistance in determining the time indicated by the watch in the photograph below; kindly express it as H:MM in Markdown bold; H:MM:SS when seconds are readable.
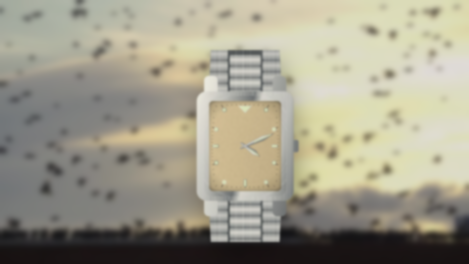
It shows **4:11**
